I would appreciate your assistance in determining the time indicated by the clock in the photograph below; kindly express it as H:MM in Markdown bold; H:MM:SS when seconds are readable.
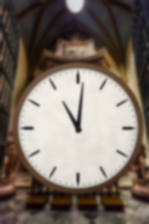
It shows **11:01**
